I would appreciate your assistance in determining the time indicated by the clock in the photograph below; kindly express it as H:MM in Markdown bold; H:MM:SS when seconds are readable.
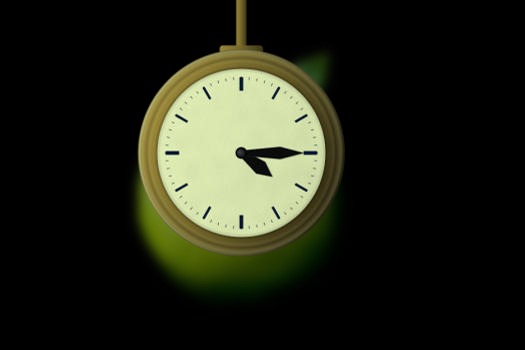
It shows **4:15**
